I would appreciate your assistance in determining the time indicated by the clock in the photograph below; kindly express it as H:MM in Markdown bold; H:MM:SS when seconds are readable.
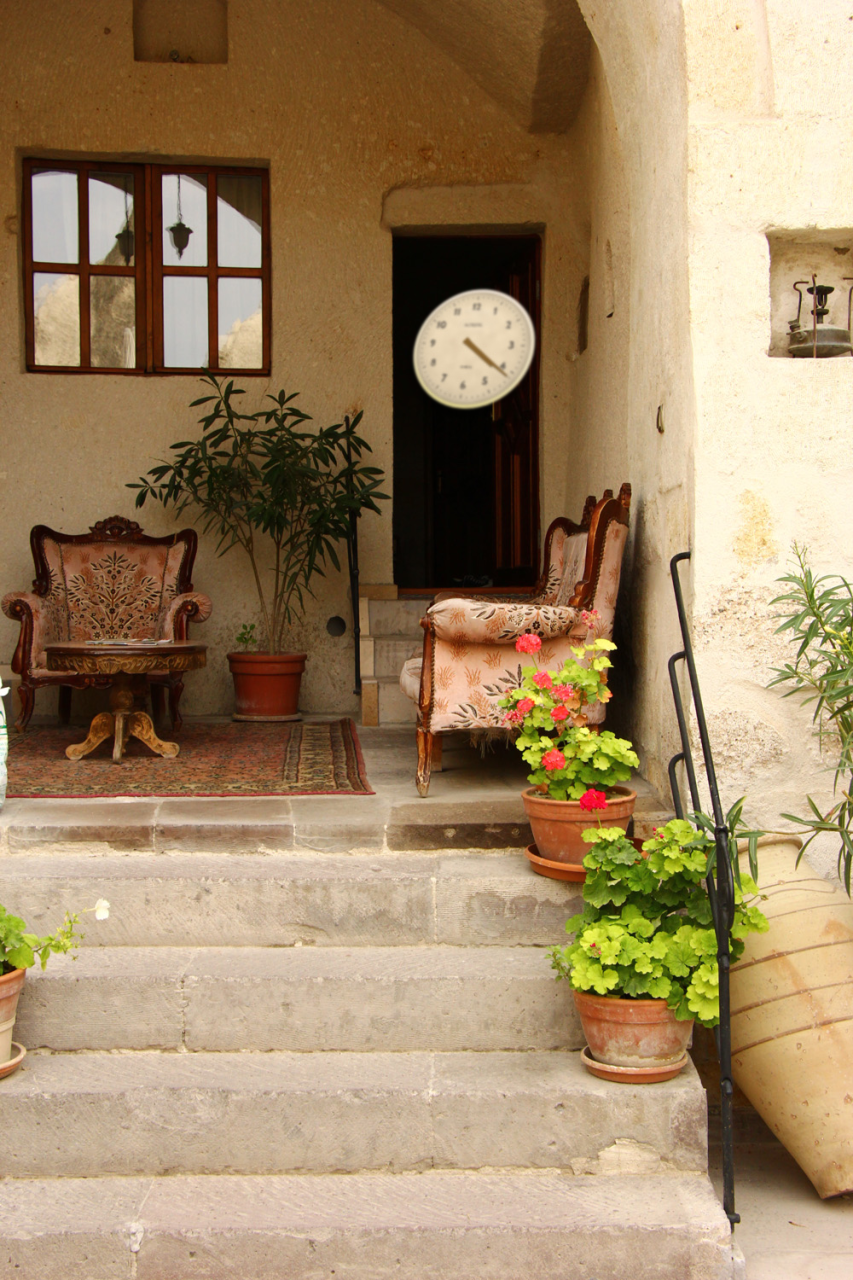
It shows **4:21**
